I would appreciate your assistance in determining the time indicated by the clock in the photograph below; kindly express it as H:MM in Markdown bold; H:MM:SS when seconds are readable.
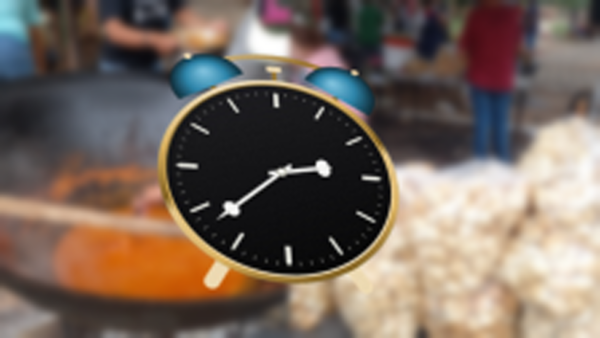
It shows **2:38**
